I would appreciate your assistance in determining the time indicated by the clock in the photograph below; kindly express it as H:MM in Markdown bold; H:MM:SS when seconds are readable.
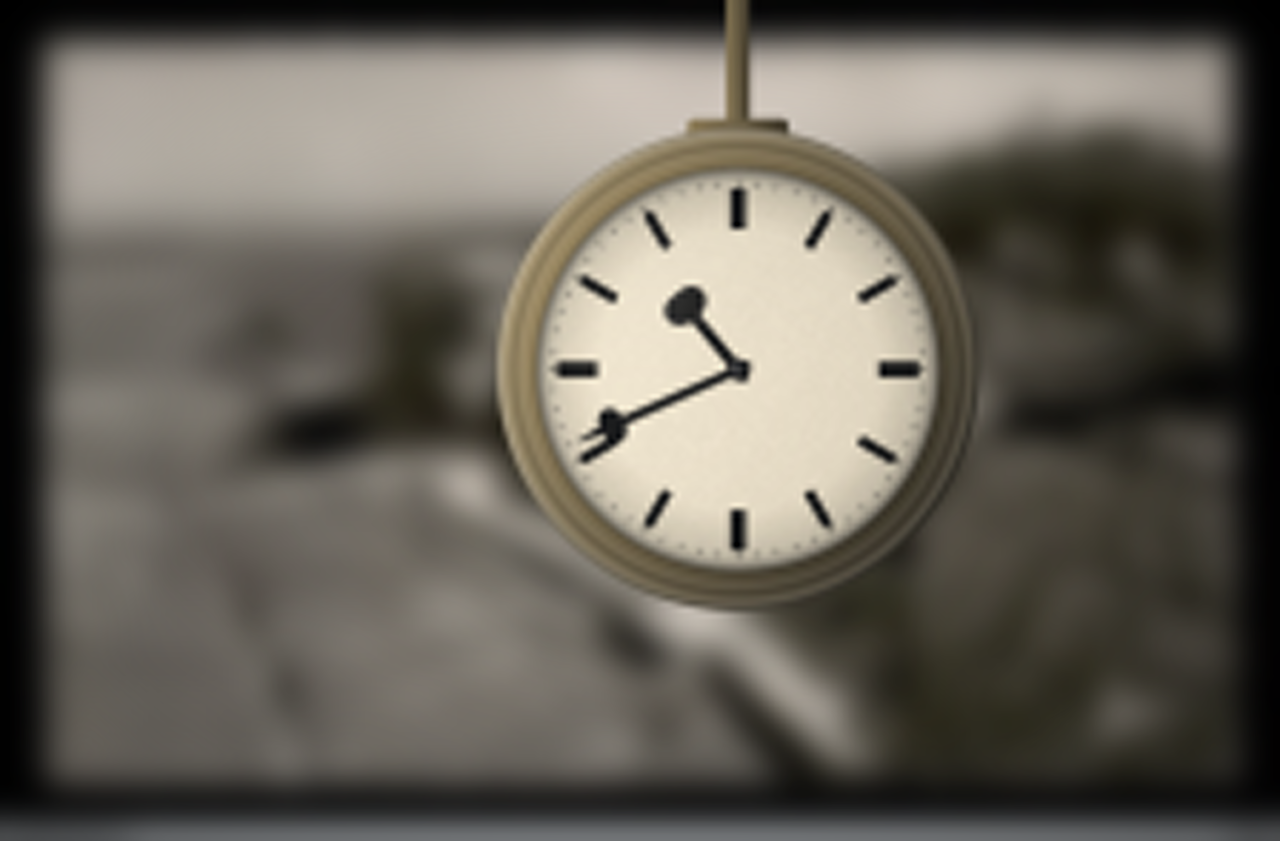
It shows **10:41**
